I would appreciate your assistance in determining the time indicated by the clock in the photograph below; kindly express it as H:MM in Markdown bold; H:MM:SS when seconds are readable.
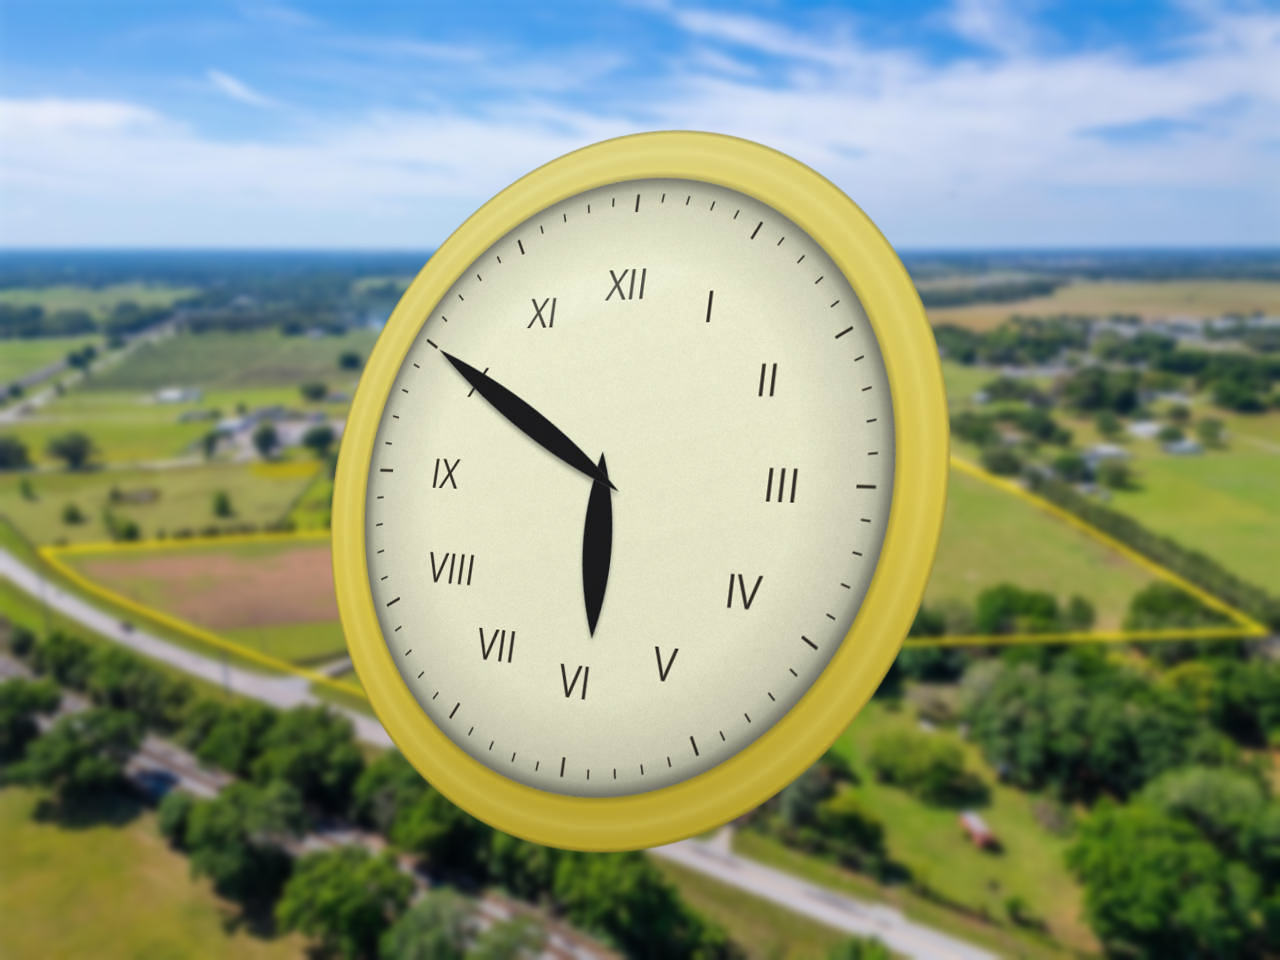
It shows **5:50**
